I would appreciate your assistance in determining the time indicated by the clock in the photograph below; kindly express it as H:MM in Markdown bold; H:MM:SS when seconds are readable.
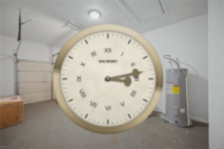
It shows **3:13**
